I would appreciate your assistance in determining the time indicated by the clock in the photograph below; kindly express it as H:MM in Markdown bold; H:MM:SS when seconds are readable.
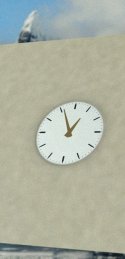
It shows **12:56**
